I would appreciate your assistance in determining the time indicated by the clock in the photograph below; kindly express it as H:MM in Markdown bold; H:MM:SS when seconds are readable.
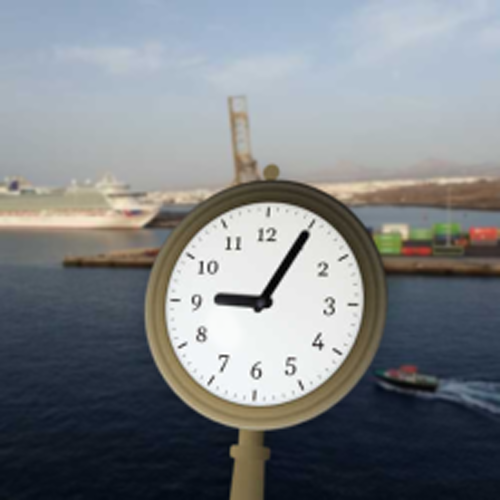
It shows **9:05**
